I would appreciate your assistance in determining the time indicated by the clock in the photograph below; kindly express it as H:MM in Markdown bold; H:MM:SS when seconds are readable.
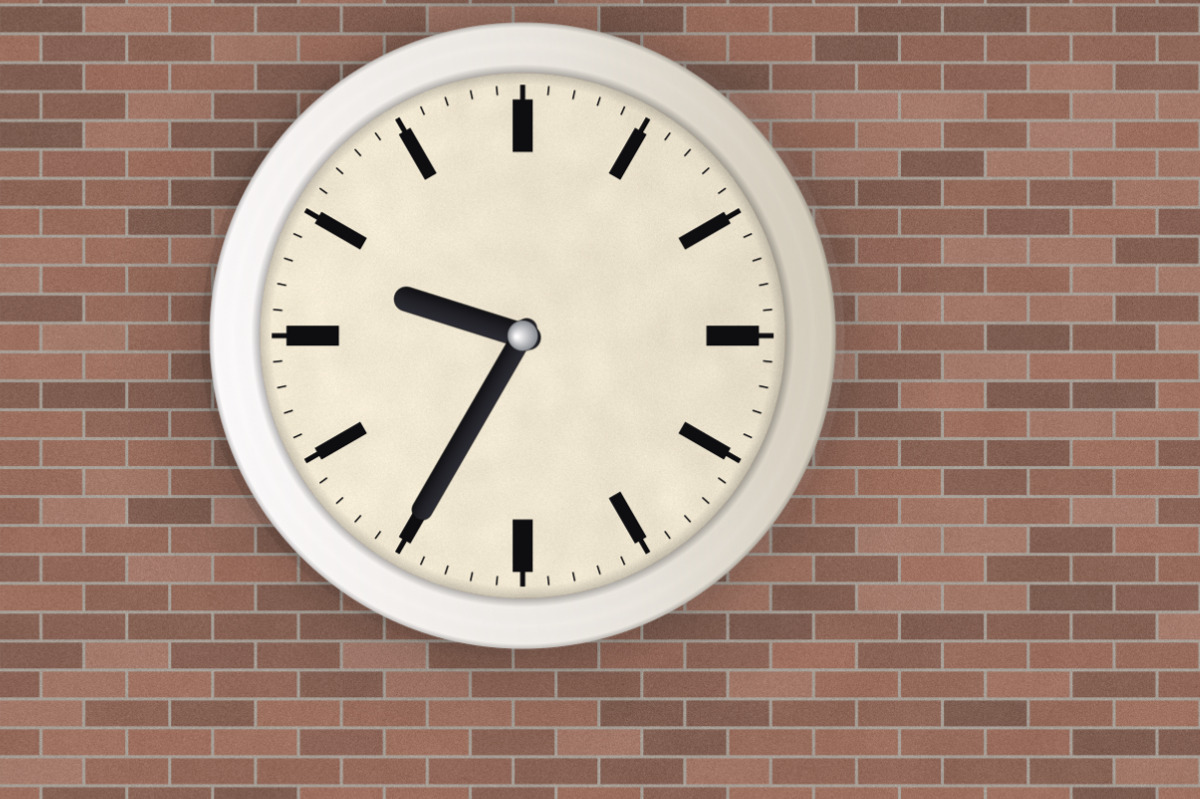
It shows **9:35**
